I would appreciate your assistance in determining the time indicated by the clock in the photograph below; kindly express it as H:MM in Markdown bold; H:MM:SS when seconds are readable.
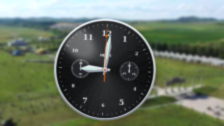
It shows **9:01**
